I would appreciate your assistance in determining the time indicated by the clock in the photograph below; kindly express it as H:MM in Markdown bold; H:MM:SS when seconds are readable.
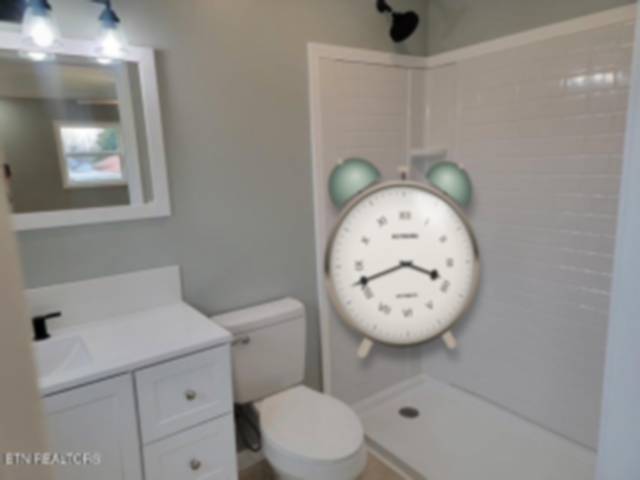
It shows **3:42**
